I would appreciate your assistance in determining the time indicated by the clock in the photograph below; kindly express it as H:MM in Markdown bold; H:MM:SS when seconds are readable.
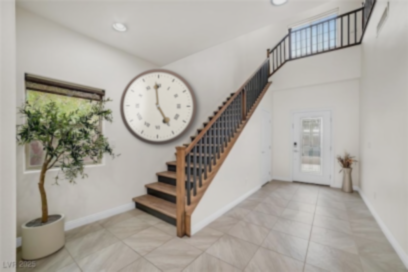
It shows **4:59**
